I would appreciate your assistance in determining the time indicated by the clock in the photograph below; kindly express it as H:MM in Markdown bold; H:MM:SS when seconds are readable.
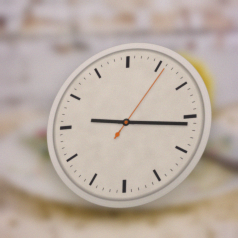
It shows **9:16:06**
